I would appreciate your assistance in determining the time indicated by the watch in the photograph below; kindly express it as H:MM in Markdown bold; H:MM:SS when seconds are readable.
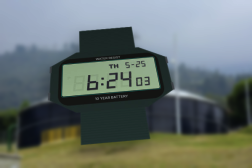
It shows **6:24:03**
